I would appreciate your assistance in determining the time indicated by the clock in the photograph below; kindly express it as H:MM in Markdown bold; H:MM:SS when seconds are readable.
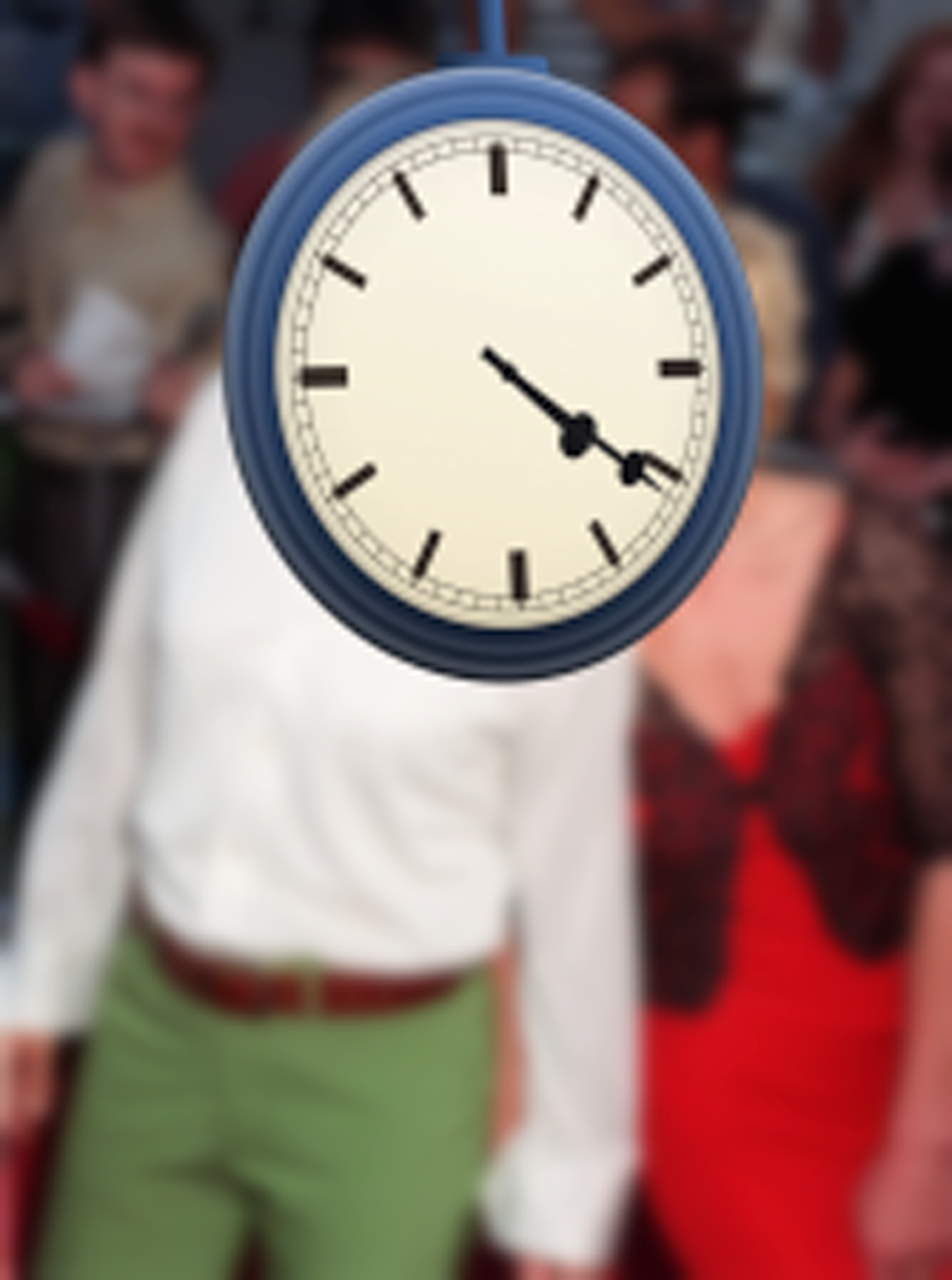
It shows **4:21**
